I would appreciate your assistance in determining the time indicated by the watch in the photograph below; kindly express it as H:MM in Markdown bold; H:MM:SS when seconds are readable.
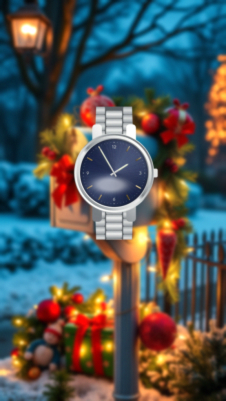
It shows **1:55**
